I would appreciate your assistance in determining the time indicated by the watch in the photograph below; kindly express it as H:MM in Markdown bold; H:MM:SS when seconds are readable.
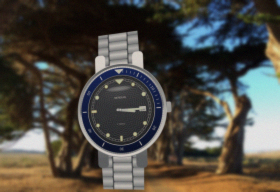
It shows **3:15**
